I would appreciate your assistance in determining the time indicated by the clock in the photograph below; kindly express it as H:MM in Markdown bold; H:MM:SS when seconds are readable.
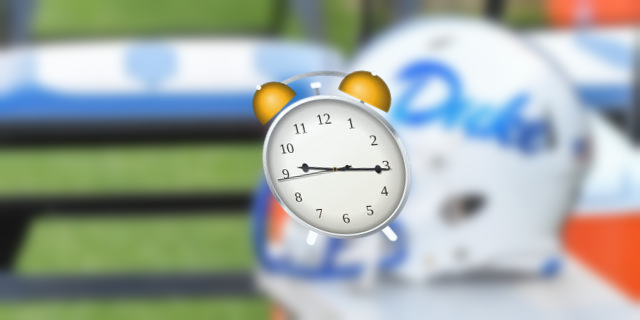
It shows **9:15:44**
